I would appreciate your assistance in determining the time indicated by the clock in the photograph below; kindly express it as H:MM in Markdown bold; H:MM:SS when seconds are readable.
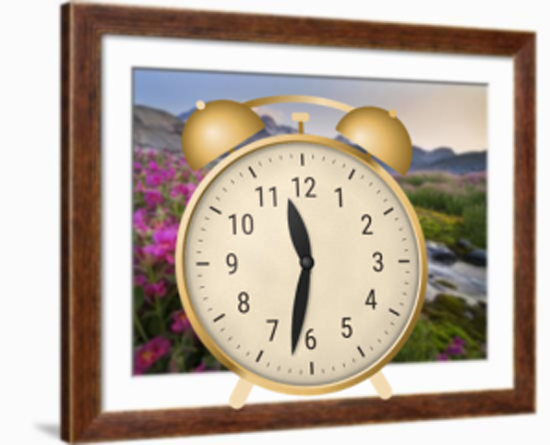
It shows **11:32**
